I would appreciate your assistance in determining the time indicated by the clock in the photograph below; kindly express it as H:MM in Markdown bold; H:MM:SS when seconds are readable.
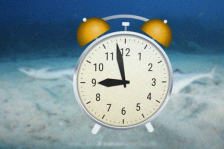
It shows **8:58**
